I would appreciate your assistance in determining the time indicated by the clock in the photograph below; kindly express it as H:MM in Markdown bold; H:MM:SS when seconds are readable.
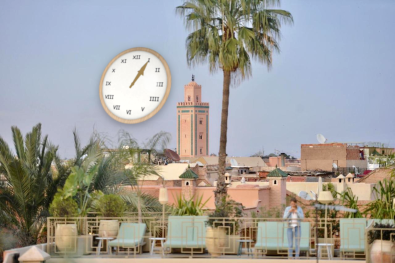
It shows **1:05**
